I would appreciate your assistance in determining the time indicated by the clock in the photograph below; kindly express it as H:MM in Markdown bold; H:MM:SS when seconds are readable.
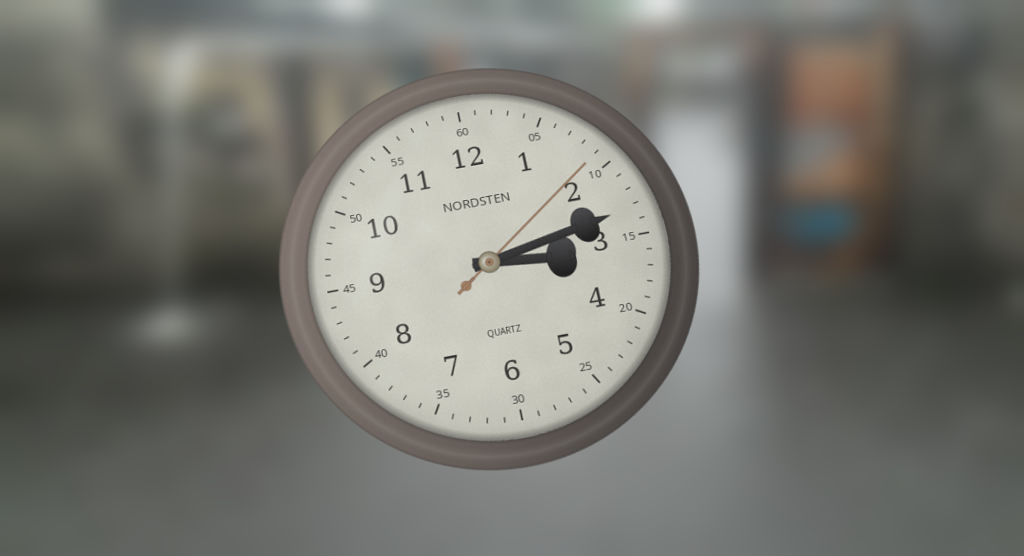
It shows **3:13:09**
